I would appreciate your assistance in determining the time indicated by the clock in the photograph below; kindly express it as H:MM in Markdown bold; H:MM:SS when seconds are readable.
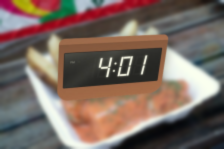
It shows **4:01**
